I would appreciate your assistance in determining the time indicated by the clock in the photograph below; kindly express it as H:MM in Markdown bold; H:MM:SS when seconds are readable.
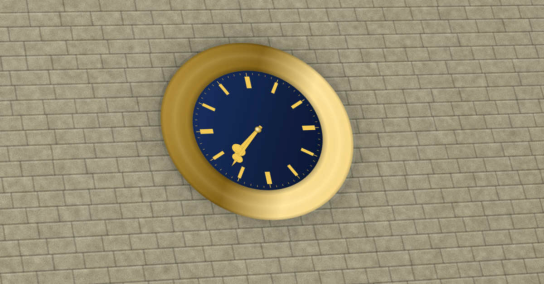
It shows **7:37**
